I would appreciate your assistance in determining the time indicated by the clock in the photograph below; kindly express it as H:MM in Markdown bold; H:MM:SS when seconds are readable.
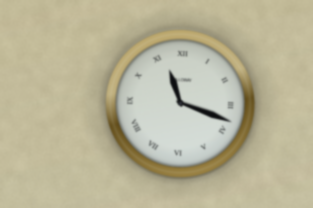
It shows **11:18**
